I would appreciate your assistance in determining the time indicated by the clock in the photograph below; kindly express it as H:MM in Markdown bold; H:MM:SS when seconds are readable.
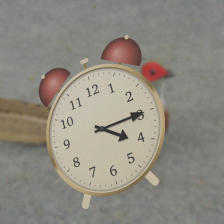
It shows **4:15**
